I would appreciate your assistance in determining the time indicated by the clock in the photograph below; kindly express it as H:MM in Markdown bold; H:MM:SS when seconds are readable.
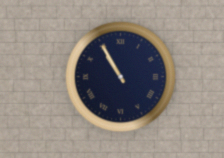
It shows **10:55**
